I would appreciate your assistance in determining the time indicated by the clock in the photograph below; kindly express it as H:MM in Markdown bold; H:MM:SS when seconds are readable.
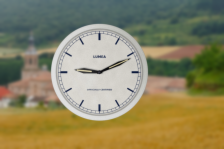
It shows **9:11**
